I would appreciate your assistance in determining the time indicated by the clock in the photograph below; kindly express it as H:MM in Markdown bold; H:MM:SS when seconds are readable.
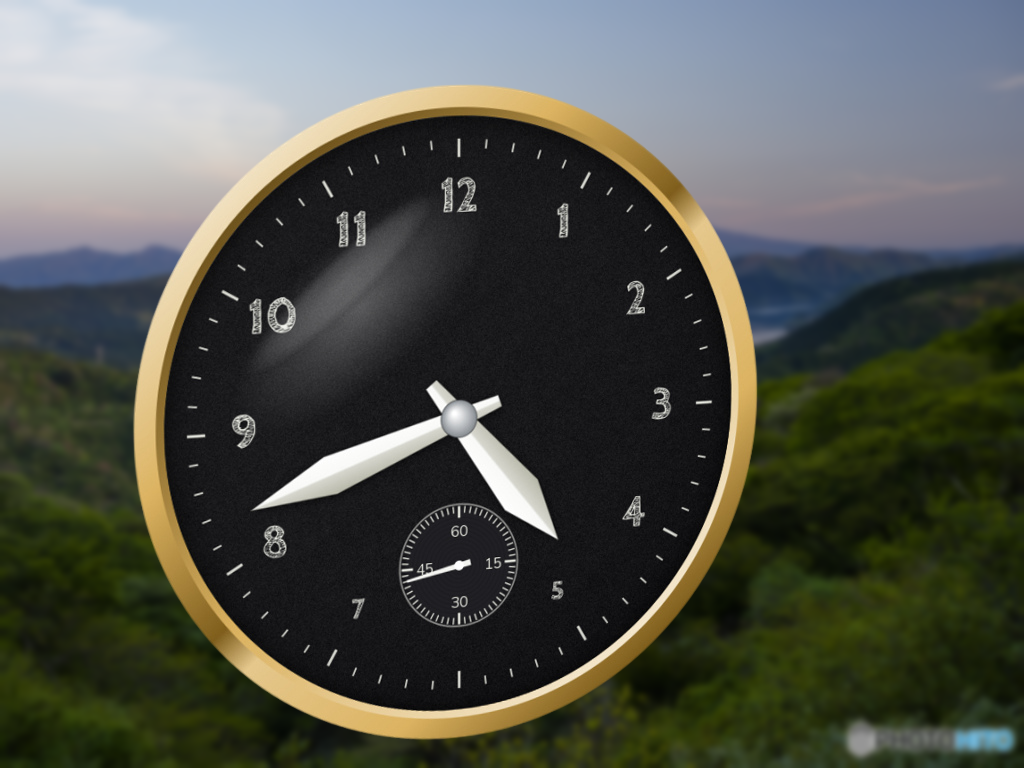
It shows **4:41:43**
